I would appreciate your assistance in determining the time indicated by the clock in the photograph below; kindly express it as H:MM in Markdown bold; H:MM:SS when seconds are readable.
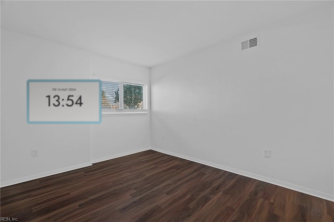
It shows **13:54**
